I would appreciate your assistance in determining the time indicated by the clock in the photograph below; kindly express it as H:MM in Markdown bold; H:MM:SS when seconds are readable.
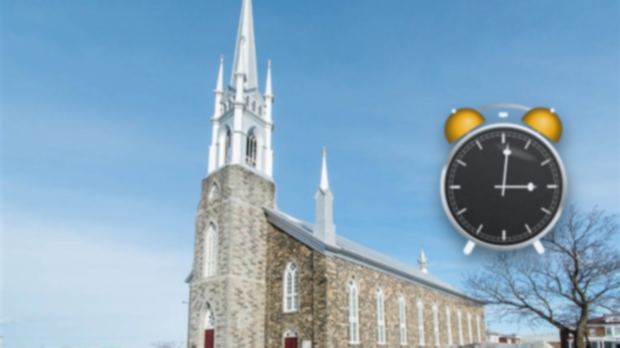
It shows **3:01**
